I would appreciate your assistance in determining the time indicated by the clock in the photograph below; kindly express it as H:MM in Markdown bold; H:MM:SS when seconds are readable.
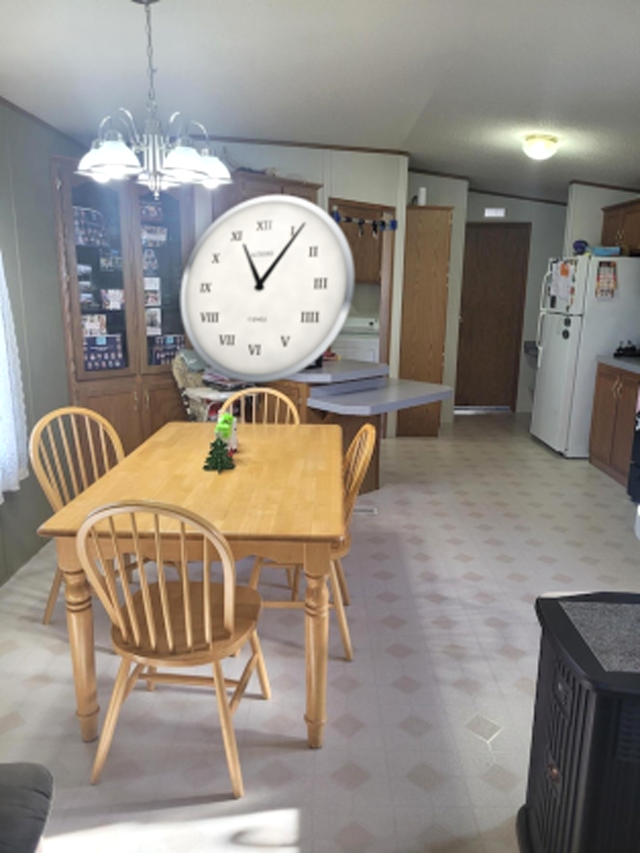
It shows **11:06**
